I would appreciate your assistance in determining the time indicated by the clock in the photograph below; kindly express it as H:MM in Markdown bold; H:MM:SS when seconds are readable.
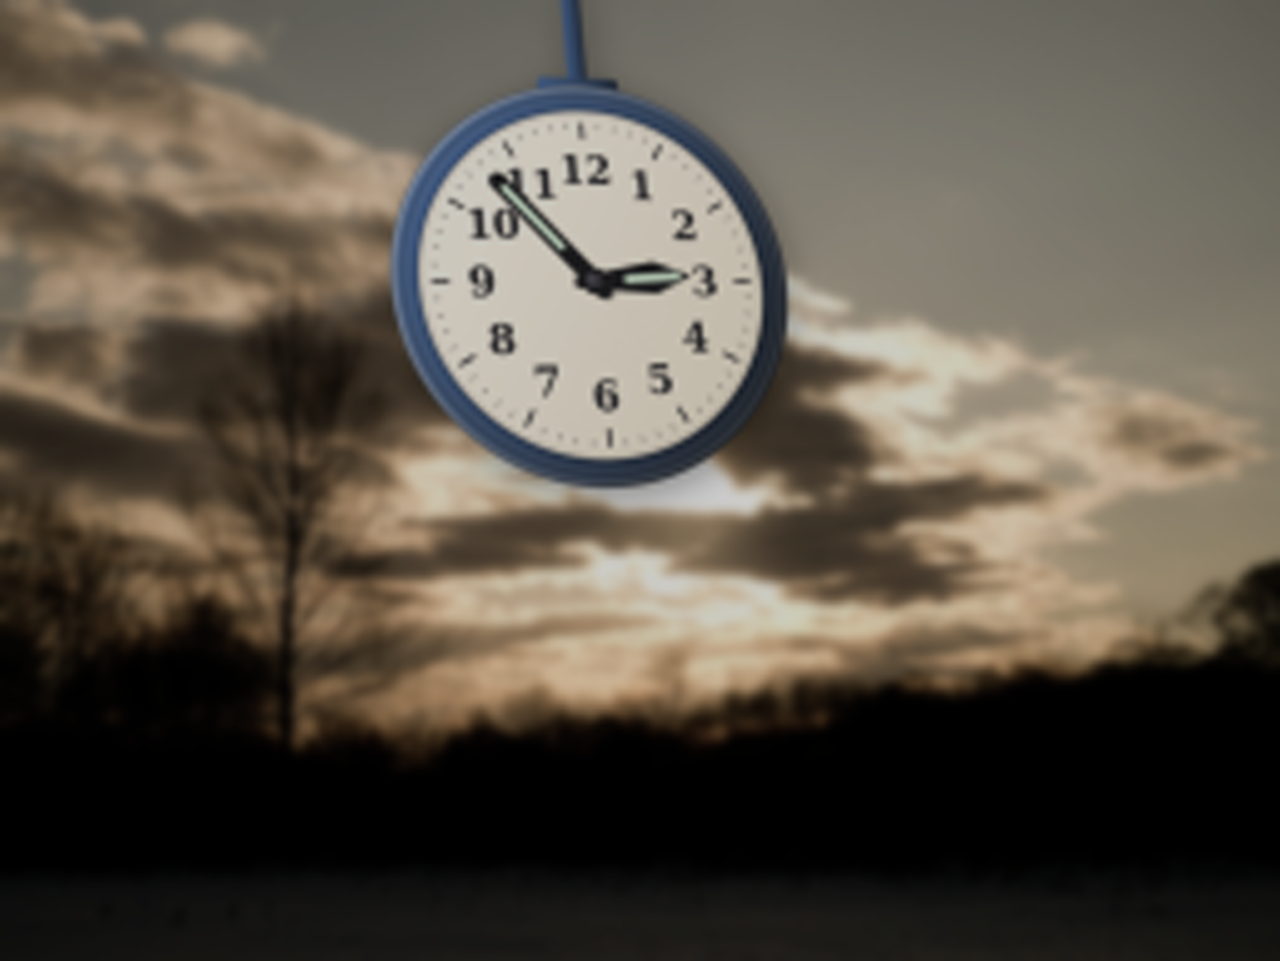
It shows **2:53**
